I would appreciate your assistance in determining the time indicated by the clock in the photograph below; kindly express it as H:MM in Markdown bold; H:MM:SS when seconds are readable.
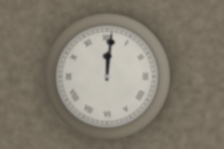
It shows **12:01**
